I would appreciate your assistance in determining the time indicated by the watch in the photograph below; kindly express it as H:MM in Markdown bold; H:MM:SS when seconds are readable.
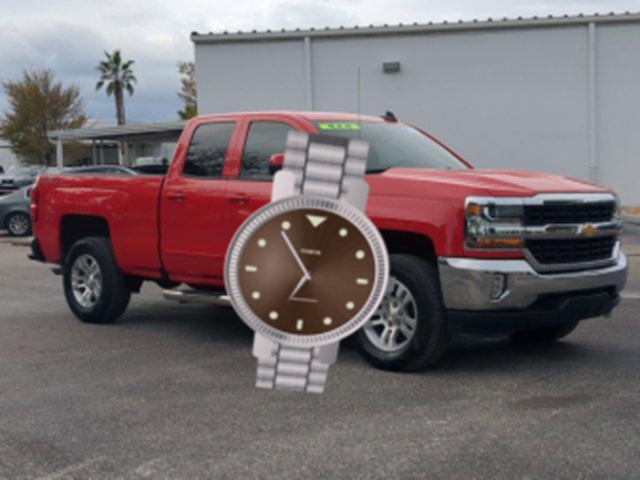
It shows **6:54**
